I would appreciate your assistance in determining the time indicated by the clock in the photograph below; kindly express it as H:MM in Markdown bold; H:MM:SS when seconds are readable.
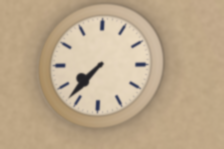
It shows **7:37**
